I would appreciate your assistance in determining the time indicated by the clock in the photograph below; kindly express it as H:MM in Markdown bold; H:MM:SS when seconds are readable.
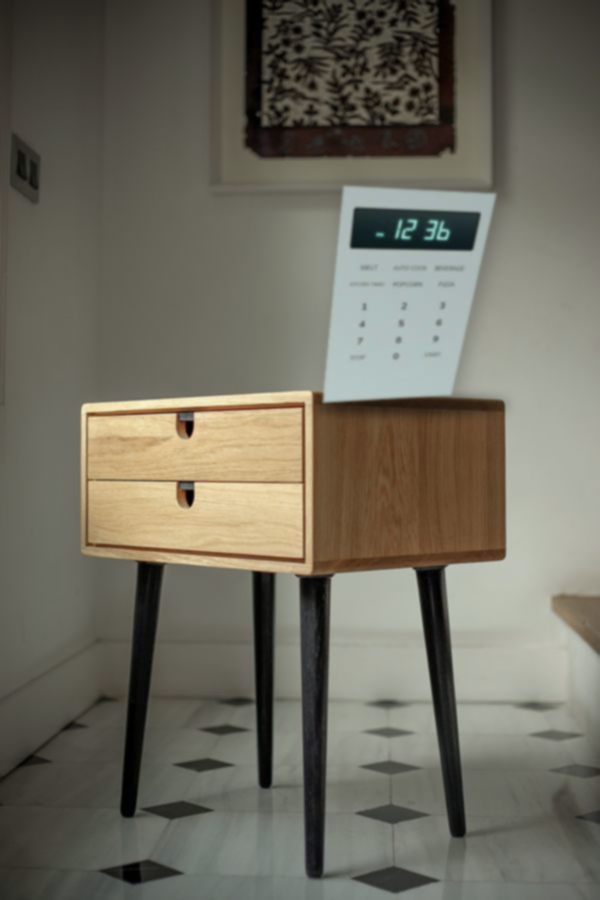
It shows **12:36**
